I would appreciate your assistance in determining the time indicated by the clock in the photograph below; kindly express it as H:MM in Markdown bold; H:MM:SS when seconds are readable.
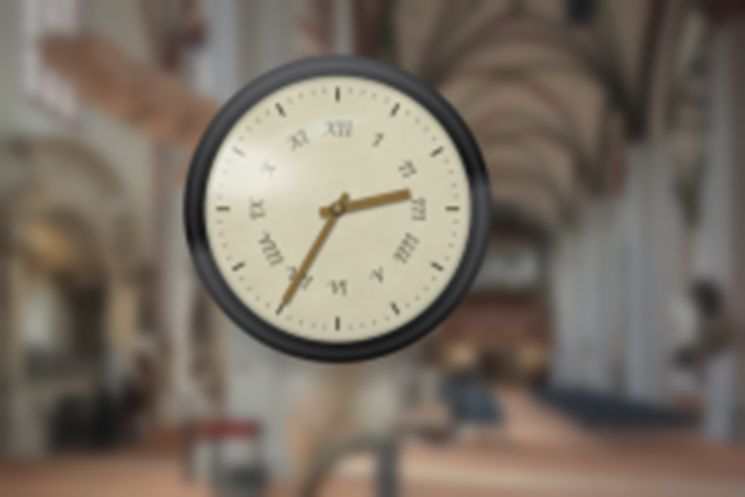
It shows **2:35**
